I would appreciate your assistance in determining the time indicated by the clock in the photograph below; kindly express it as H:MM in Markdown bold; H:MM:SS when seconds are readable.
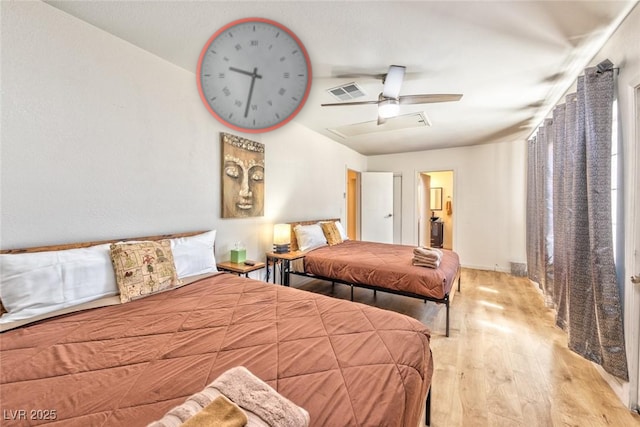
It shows **9:32**
